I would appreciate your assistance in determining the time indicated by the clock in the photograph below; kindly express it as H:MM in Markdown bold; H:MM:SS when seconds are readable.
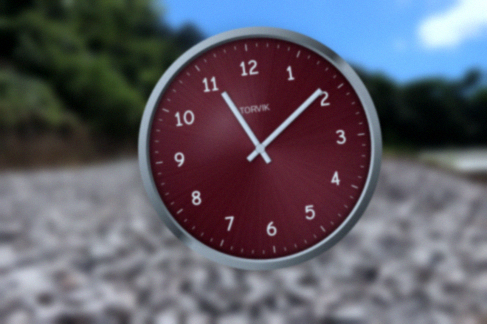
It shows **11:09**
